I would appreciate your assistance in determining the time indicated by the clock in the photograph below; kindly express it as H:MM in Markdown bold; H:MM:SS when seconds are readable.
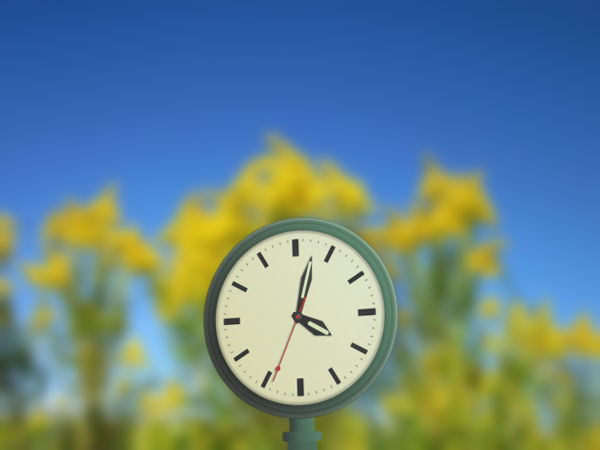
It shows **4:02:34**
